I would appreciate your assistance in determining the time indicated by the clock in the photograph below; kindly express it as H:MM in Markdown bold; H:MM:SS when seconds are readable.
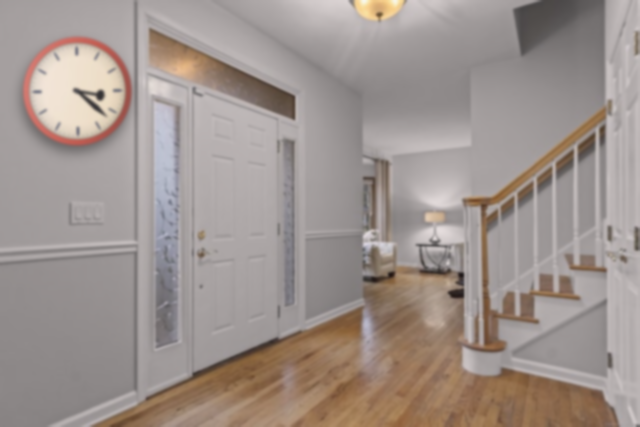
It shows **3:22**
